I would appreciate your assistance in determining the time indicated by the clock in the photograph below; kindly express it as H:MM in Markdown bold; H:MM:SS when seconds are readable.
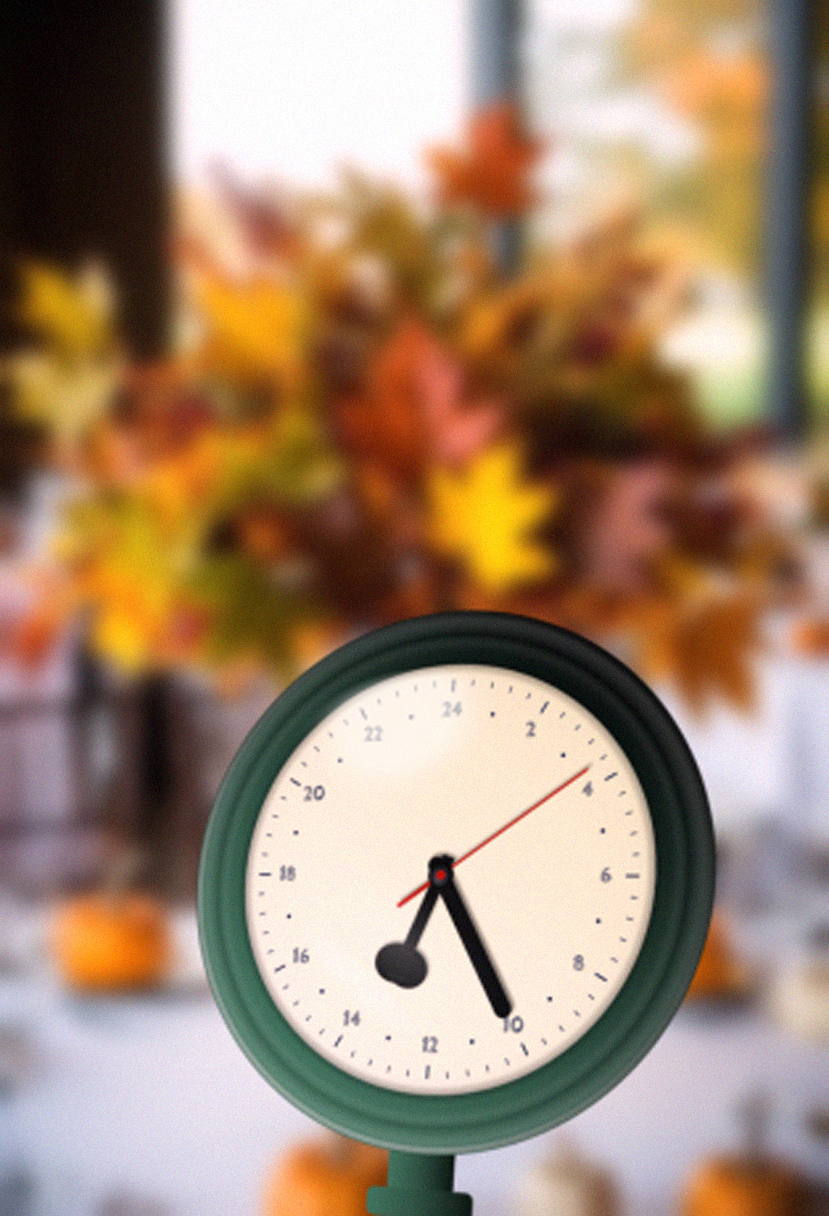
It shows **13:25:09**
